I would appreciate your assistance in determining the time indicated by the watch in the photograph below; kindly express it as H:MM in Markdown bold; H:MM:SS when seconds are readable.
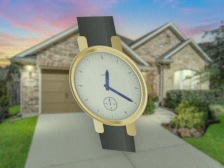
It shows **12:20**
